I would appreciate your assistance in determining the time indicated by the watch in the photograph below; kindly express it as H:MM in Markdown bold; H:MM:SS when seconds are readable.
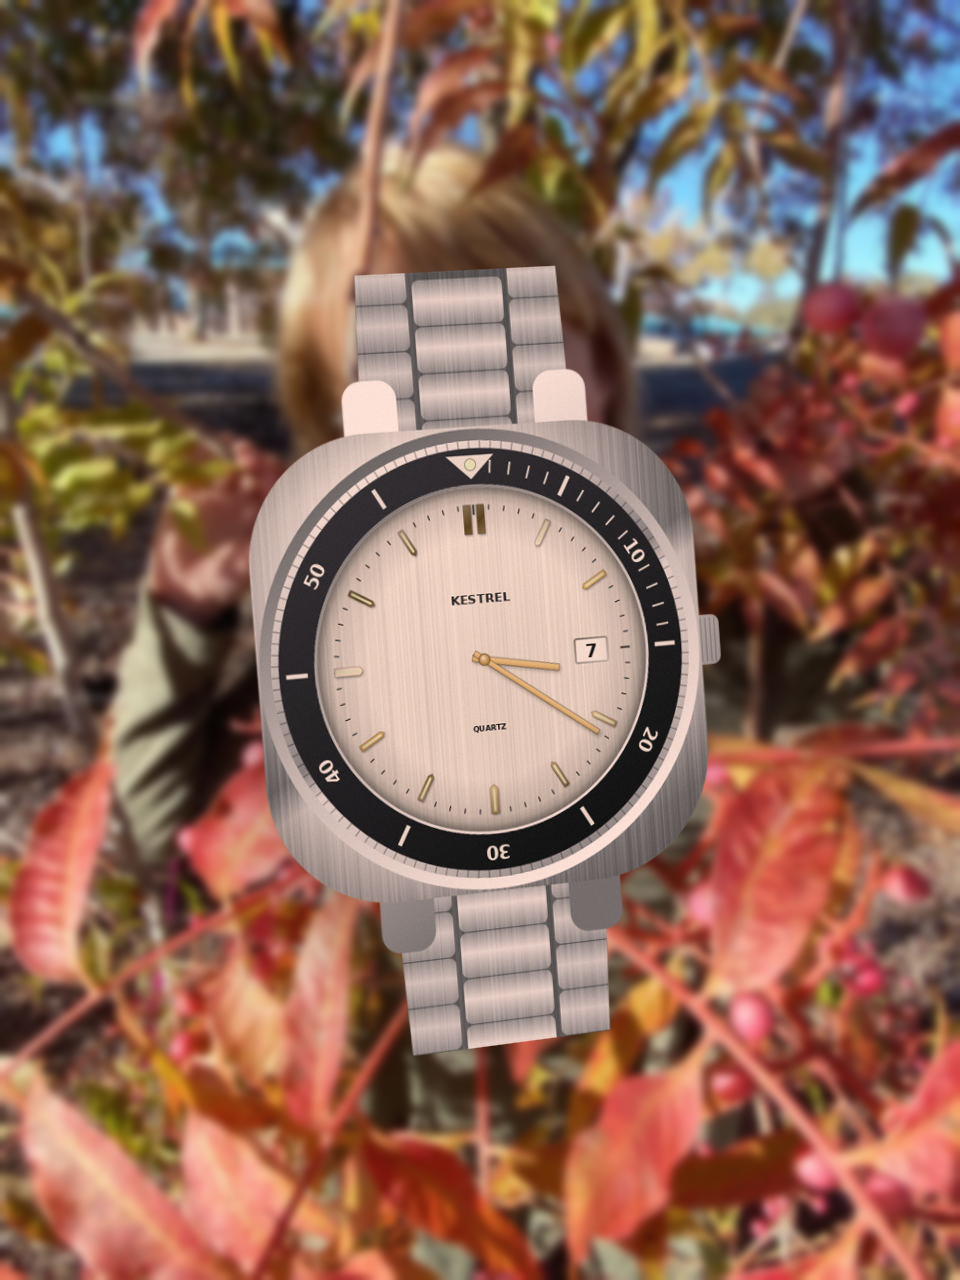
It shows **3:21**
